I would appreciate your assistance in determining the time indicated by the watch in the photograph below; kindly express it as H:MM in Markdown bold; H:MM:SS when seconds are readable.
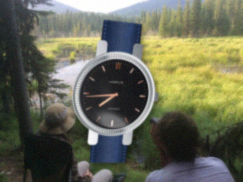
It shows **7:44**
